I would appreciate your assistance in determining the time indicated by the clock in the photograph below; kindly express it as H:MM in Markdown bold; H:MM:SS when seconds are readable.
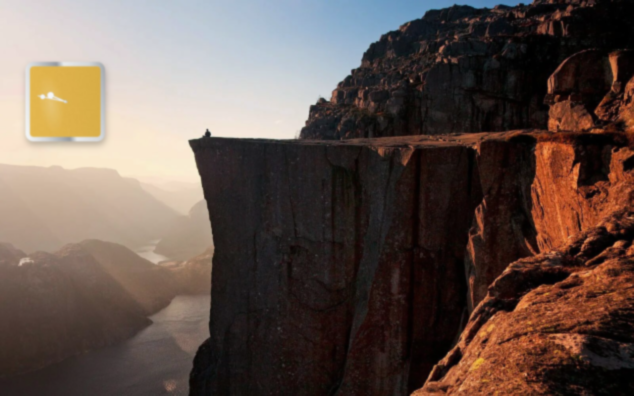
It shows **9:47**
